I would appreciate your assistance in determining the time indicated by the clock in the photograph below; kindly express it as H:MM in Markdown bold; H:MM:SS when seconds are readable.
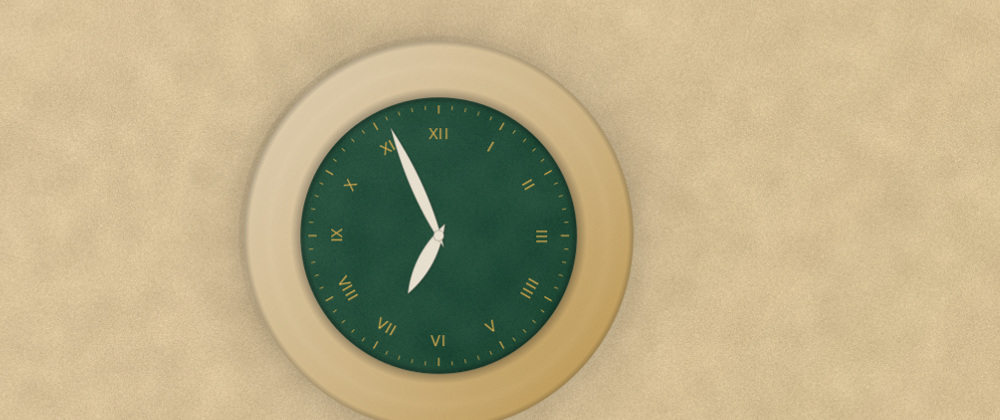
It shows **6:56**
